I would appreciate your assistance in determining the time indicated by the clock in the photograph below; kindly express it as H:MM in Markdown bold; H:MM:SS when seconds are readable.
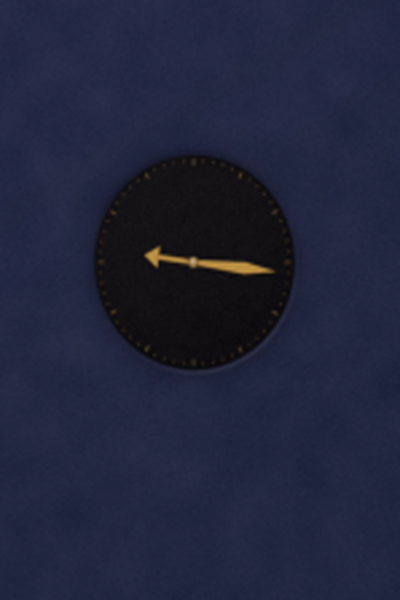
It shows **9:16**
